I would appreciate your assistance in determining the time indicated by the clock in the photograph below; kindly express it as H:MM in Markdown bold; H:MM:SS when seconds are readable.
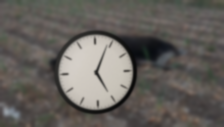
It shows **5:04**
